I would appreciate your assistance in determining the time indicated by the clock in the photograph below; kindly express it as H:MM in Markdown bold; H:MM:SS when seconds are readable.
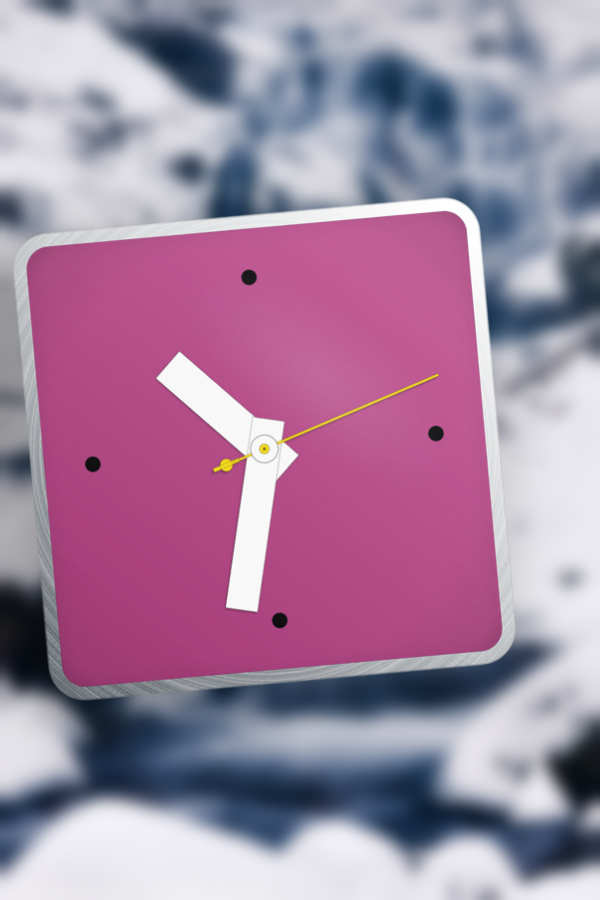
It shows **10:32:12**
